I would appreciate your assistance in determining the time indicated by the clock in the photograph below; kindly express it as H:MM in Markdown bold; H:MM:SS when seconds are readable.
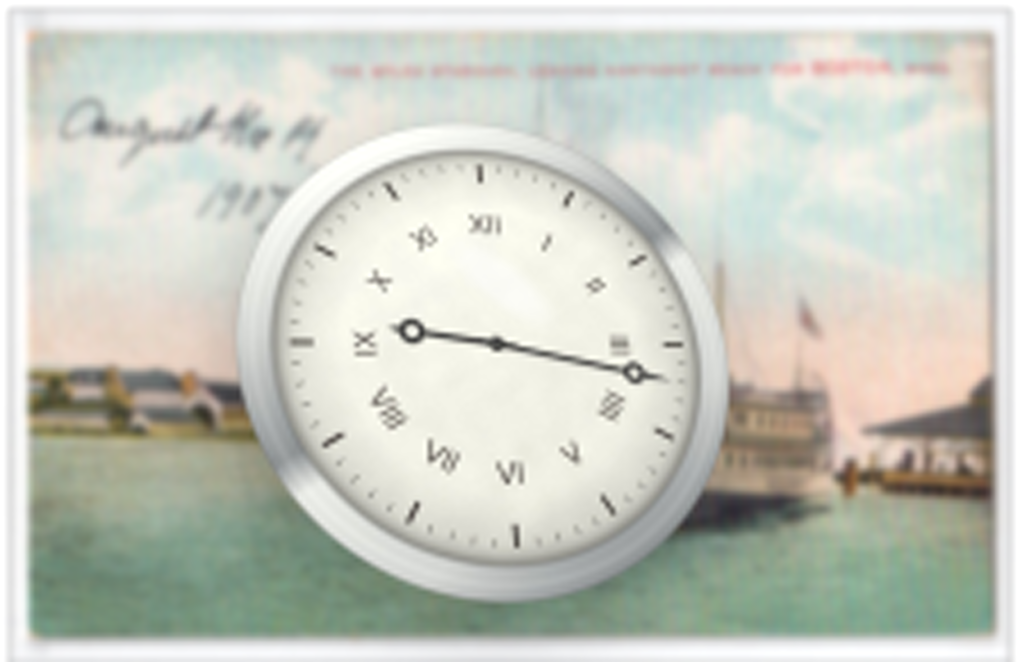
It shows **9:17**
